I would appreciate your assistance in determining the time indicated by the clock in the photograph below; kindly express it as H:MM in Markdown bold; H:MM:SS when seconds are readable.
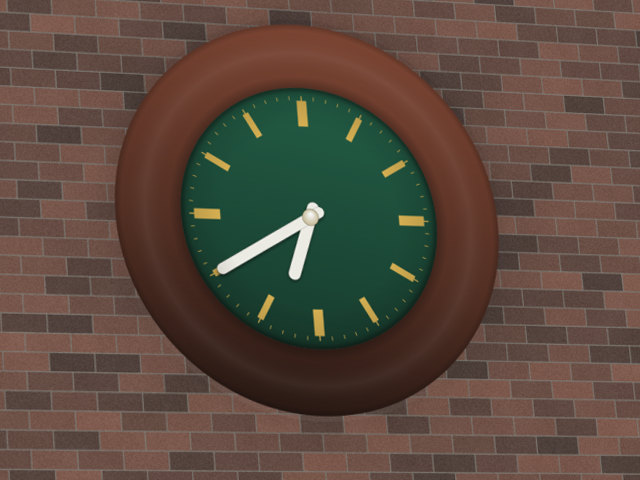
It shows **6:40**
